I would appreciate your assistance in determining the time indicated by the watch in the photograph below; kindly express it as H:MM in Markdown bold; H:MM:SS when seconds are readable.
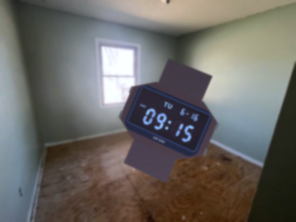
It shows **9:15**
